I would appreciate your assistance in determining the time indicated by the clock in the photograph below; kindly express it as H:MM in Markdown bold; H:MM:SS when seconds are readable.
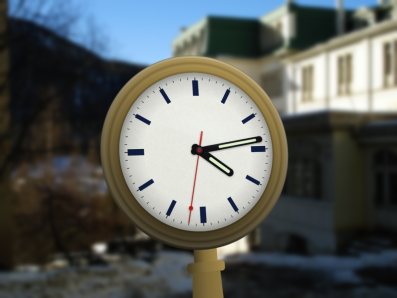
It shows **4:13:32**
